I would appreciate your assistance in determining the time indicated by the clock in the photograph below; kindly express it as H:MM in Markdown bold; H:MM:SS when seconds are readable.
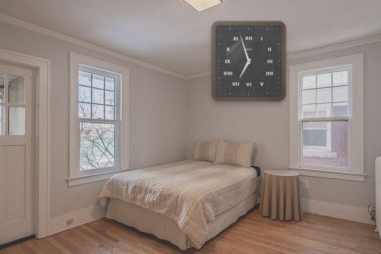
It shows **6:57**
